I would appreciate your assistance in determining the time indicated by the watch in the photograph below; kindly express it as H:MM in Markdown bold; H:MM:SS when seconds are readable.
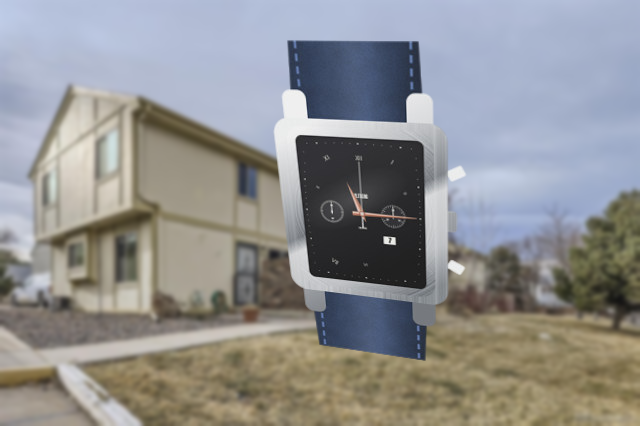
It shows **11:15**
